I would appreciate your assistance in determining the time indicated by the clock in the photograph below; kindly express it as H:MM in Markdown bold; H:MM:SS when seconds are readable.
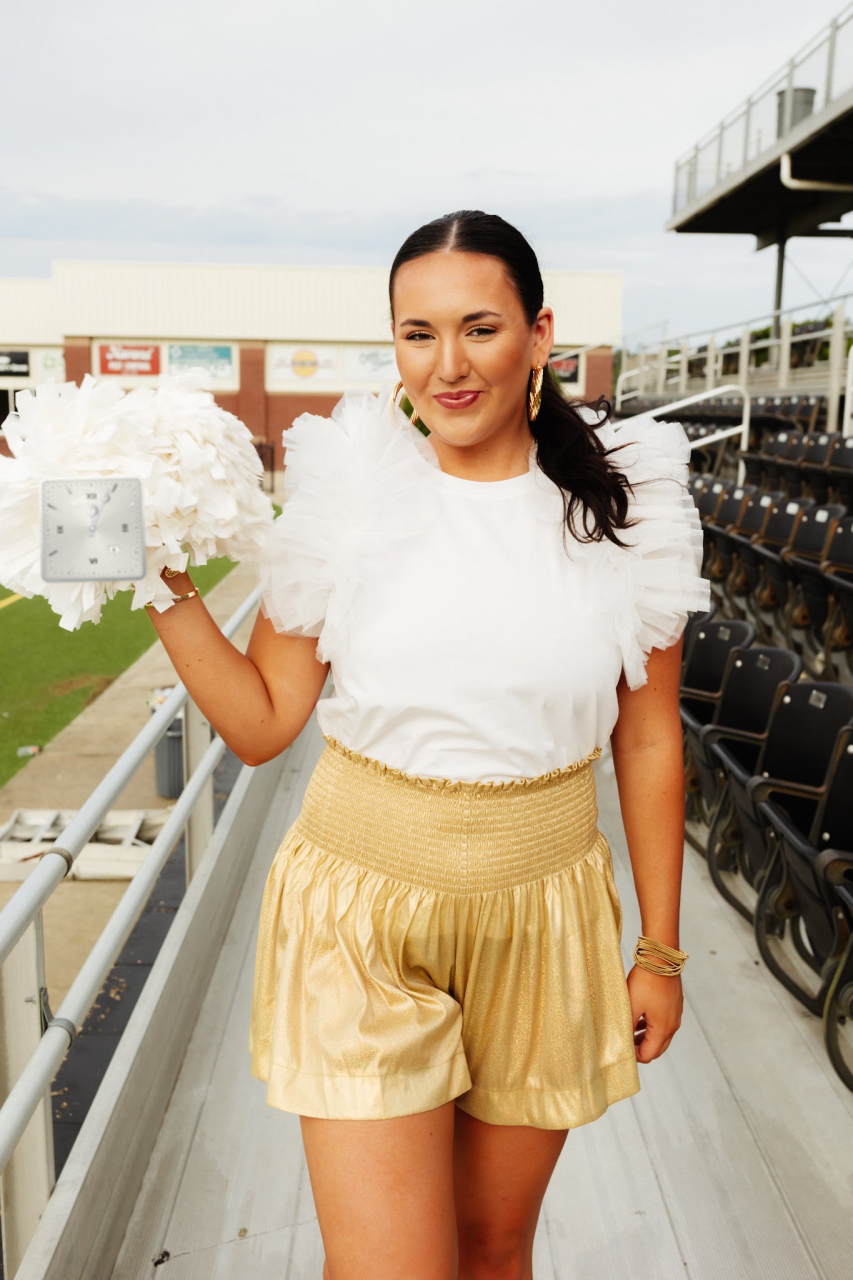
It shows **12:04**
